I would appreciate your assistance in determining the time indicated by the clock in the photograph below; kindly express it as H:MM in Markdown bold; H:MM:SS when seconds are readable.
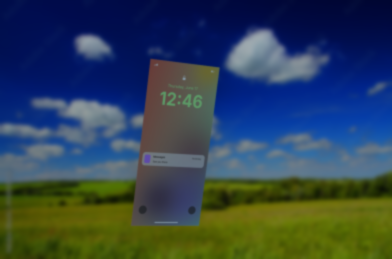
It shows **12:46**
